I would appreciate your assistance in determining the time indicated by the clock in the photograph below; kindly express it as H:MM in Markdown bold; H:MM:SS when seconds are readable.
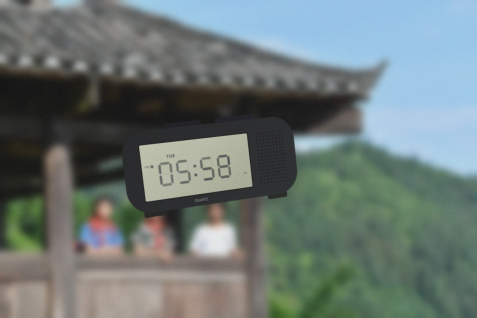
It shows **5:58**
